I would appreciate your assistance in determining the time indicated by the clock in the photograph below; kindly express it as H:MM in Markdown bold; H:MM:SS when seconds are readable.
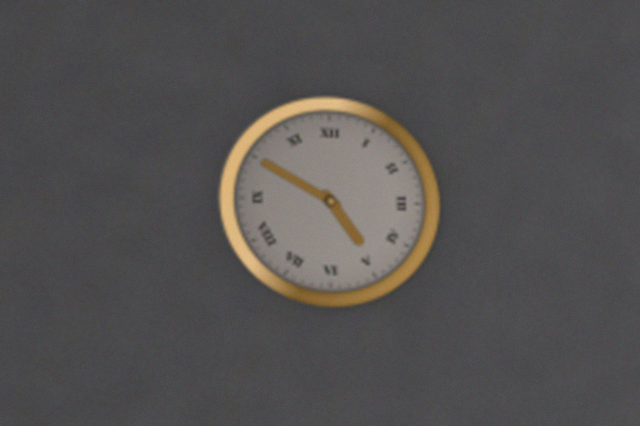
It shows **4:50**
